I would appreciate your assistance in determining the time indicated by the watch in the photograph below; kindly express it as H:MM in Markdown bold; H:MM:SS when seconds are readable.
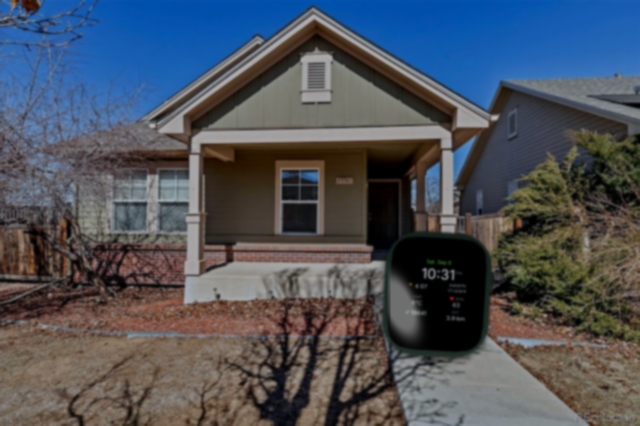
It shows **10:31**
